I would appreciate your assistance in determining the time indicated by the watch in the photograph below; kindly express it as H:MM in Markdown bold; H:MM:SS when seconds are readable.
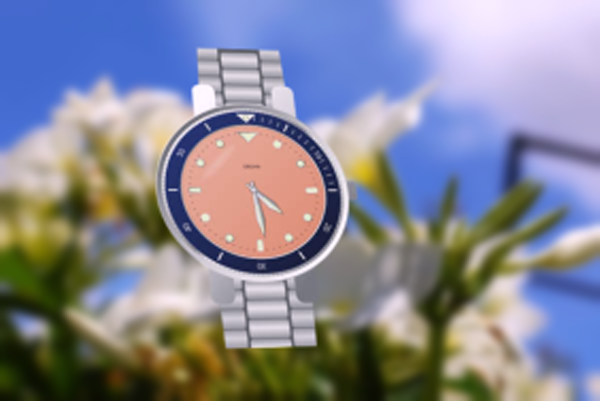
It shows **4:29**
